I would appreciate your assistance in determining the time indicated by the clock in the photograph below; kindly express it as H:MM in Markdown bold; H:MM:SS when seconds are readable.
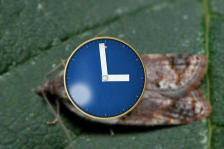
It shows **2:59**
